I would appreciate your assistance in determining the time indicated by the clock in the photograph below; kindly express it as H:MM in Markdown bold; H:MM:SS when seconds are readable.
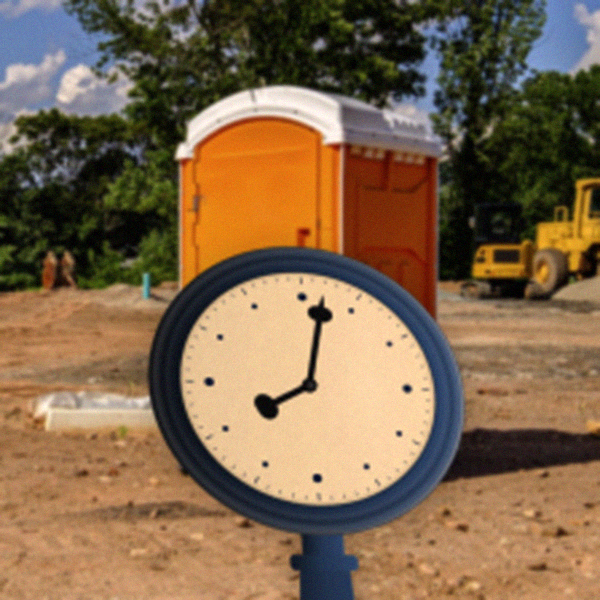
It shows **8:02**
